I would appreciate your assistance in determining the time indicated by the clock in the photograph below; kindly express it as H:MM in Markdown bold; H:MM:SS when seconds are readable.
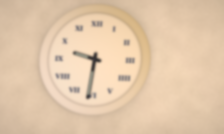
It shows **9:31**
